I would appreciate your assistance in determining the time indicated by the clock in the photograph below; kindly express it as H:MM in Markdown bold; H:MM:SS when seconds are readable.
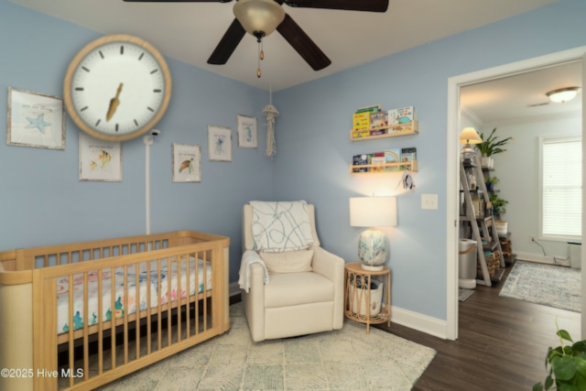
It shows **6:33**
